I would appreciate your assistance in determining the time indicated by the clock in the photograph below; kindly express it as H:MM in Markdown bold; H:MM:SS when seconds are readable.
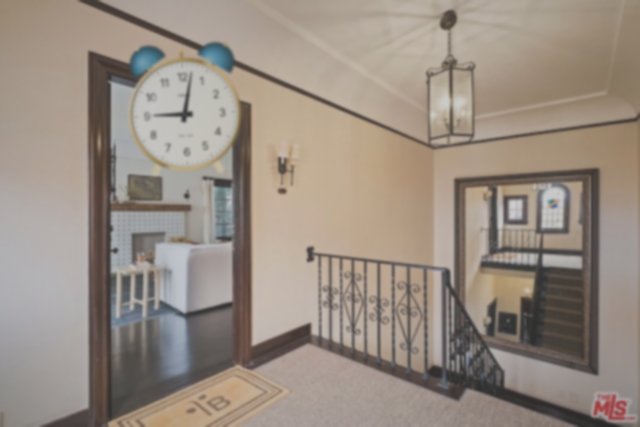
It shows **9:02**
